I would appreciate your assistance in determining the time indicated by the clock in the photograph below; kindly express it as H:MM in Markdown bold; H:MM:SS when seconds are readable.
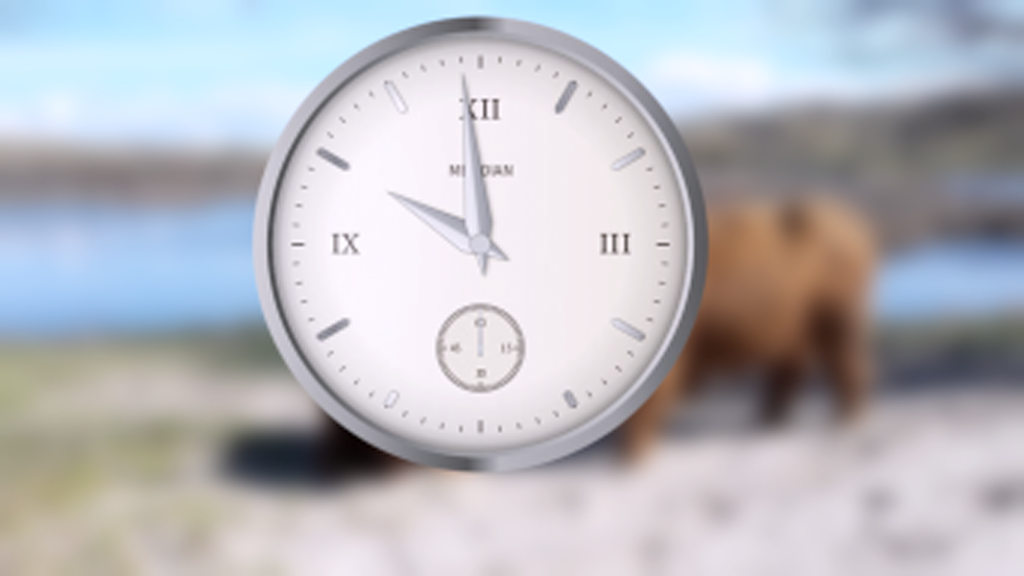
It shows **9:59**
